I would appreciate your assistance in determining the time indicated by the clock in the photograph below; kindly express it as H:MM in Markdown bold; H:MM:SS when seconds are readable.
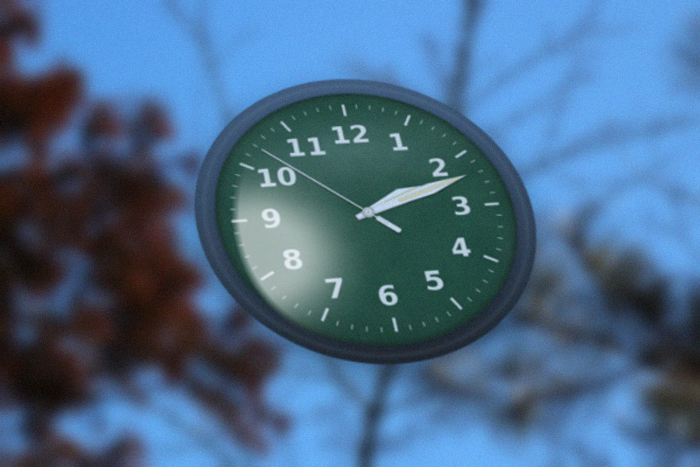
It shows **2:11:52**
